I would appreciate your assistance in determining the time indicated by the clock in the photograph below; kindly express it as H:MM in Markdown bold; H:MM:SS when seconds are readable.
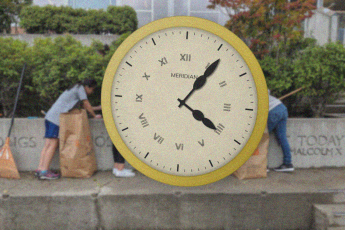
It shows **4:06**
